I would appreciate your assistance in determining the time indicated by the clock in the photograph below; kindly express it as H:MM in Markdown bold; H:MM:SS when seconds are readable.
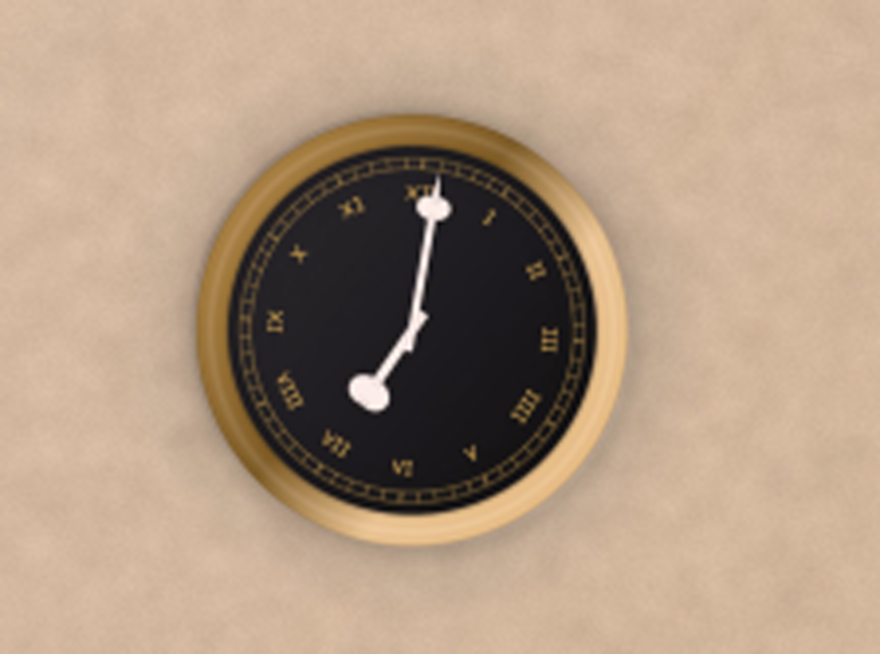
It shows **7:01**
